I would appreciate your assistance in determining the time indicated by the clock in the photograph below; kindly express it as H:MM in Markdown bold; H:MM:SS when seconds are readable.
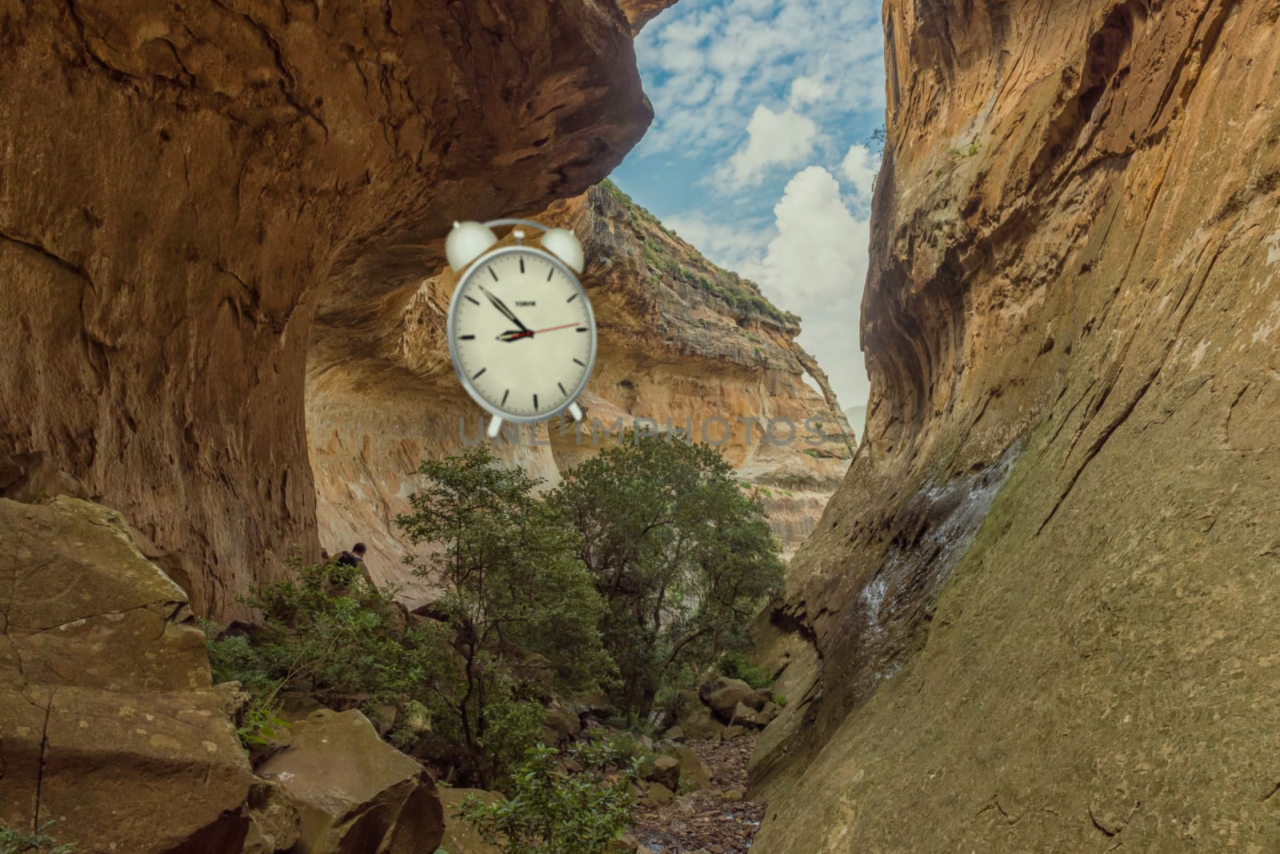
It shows **8:52:14**
